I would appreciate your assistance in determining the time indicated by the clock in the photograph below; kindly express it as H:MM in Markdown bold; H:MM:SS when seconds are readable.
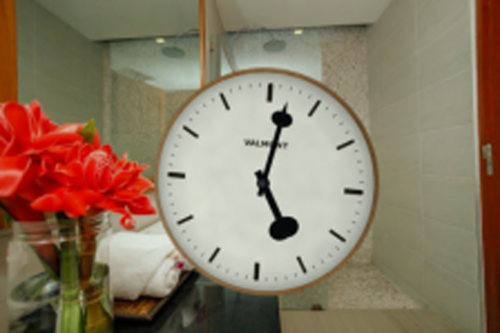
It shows **5:02**
